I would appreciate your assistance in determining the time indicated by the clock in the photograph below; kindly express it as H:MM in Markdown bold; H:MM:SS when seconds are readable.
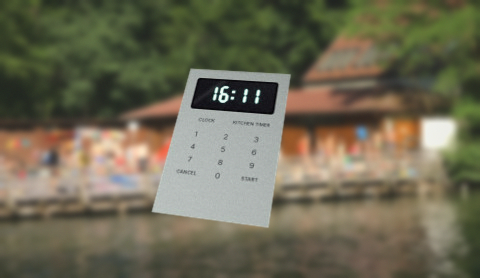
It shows **16:11**
